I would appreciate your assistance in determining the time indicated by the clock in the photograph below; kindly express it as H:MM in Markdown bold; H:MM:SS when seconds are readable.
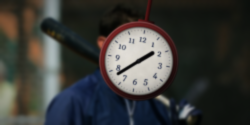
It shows **1:38**
